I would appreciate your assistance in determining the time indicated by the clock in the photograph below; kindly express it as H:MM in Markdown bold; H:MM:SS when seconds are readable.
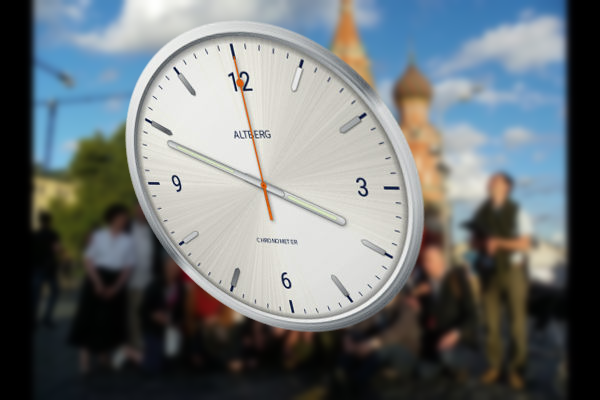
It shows **3:49:00**
